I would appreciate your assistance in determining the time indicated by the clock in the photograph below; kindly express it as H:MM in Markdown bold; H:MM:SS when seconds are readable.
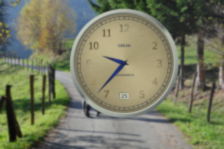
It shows **9:37**
